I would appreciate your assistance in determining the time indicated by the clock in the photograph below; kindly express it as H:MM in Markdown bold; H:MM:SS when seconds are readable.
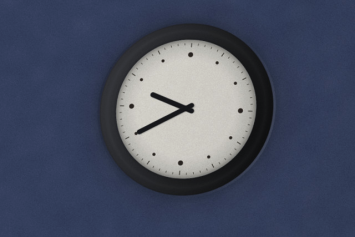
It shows **9:40**
